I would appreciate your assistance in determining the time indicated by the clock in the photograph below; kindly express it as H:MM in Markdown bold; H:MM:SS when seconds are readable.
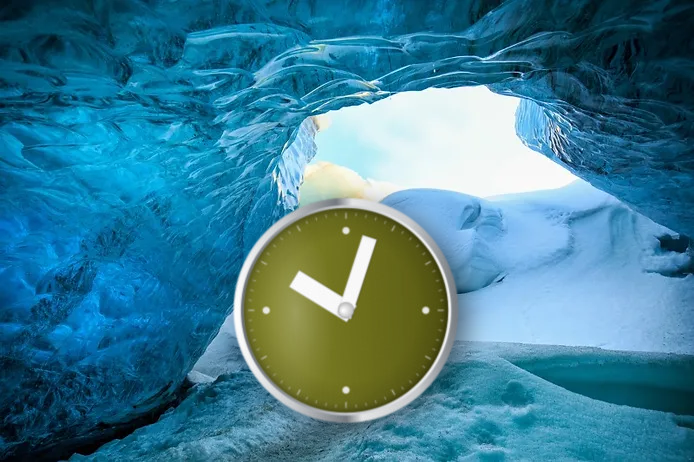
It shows **10:03**
